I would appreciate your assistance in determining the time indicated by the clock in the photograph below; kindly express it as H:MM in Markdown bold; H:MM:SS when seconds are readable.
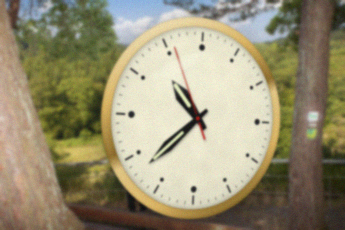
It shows **10:37:56**
